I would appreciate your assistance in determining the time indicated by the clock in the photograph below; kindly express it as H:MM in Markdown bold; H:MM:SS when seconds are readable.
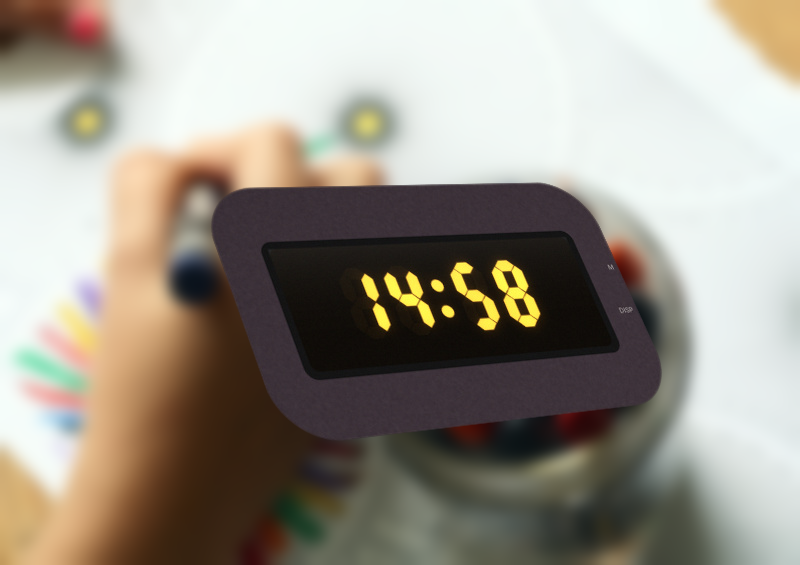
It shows **14:58**
